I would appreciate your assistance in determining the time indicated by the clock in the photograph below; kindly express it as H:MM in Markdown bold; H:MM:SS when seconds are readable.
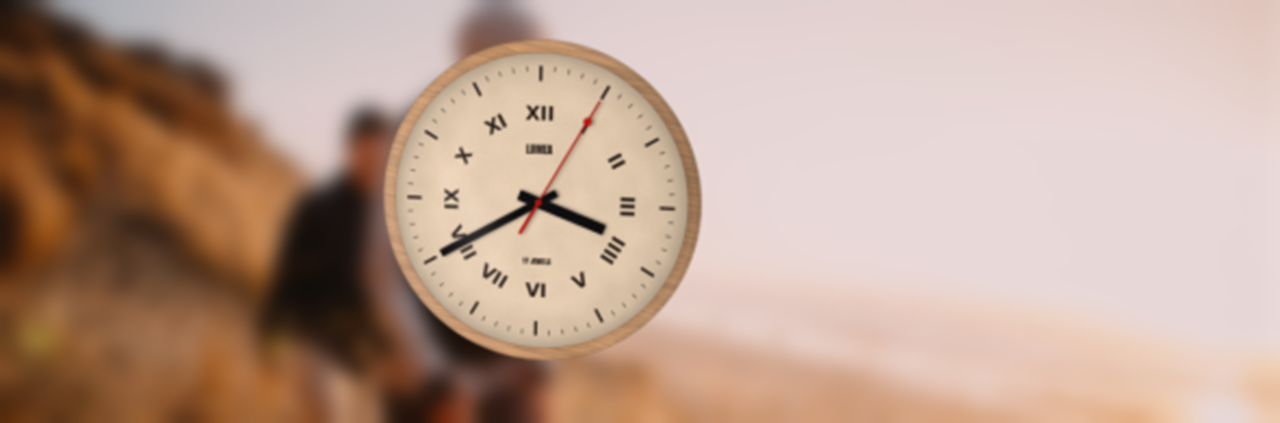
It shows **3:40:05**
